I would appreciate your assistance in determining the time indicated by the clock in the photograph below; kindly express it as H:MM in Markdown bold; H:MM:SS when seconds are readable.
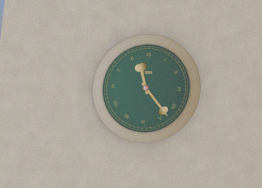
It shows **11:23**
